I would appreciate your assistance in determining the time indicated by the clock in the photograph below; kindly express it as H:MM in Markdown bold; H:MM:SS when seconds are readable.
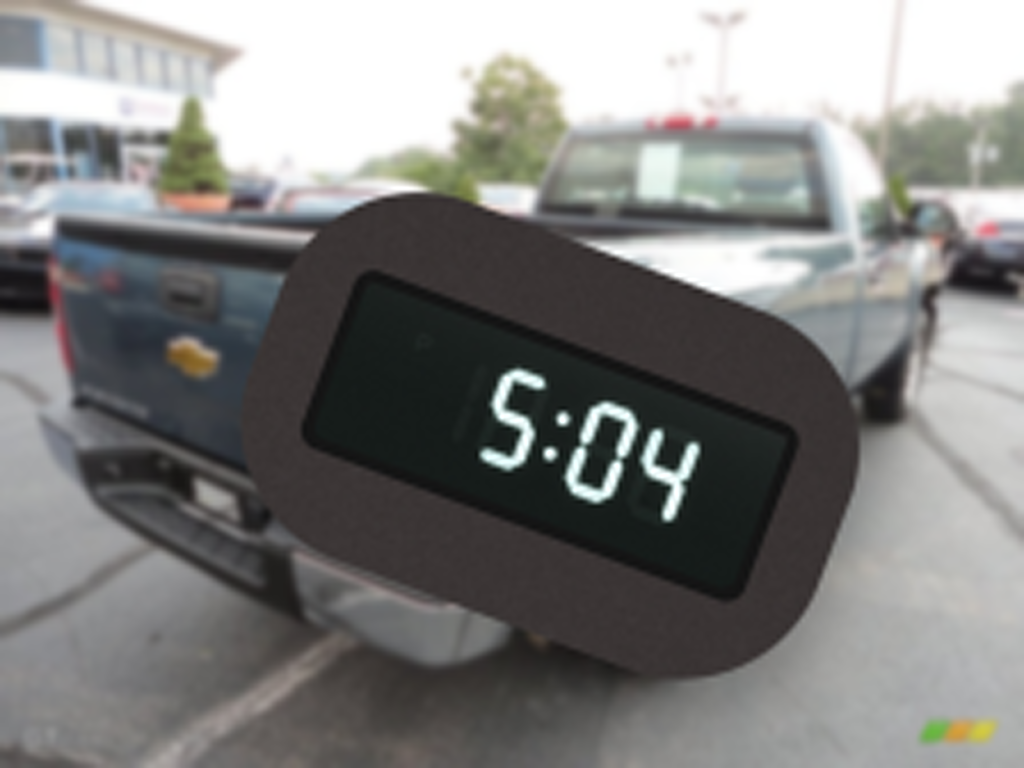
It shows **5:04**
